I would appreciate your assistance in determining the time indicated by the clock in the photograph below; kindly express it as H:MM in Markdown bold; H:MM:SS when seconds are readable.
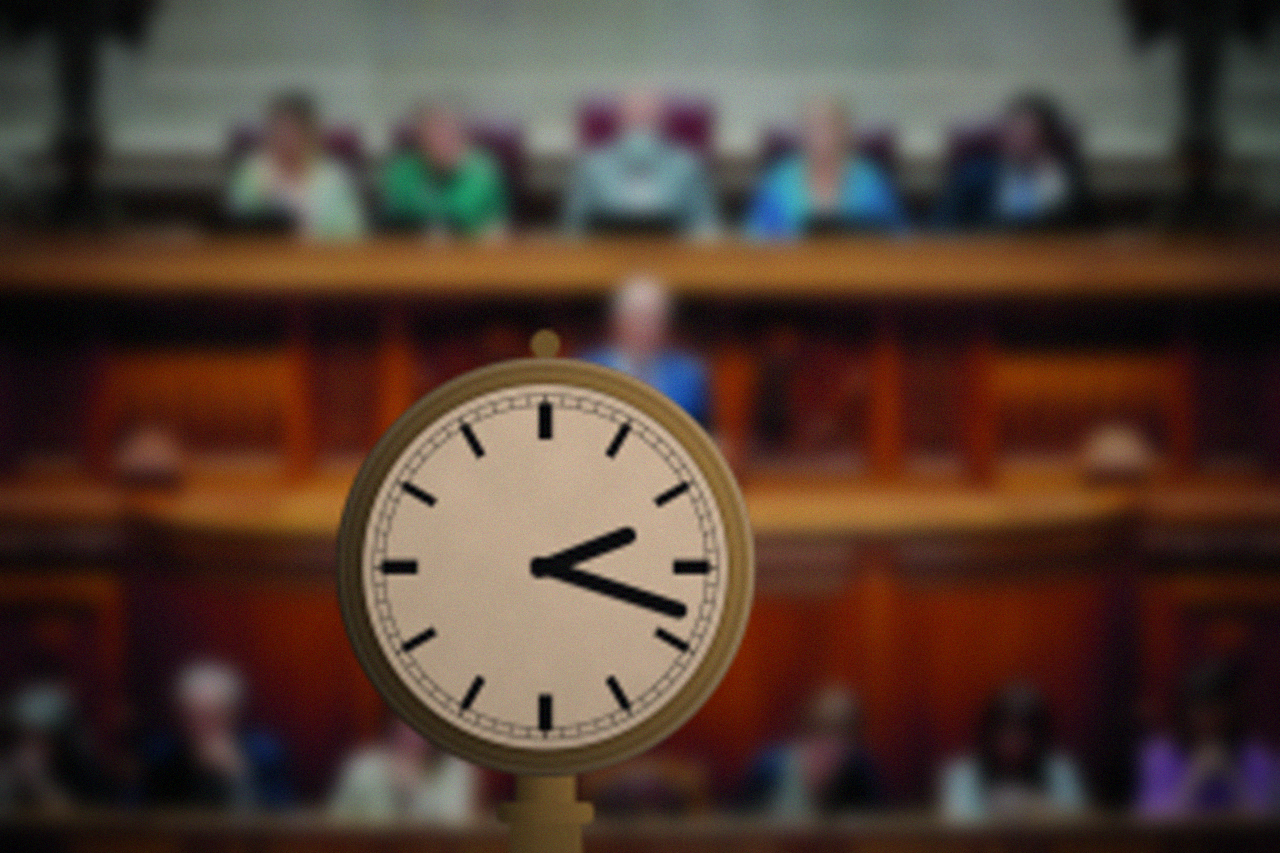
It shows **2:18**
